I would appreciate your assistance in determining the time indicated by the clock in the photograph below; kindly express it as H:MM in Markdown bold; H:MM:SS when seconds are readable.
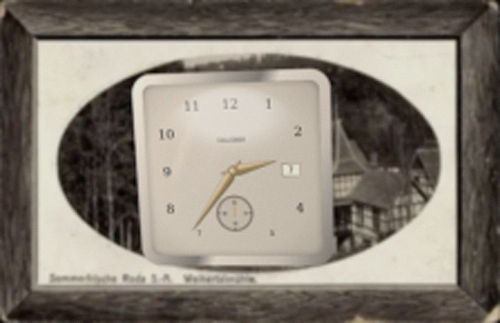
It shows **2:36**
